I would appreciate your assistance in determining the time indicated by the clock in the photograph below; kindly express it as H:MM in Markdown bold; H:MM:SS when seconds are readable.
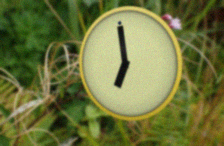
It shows **7:00**
